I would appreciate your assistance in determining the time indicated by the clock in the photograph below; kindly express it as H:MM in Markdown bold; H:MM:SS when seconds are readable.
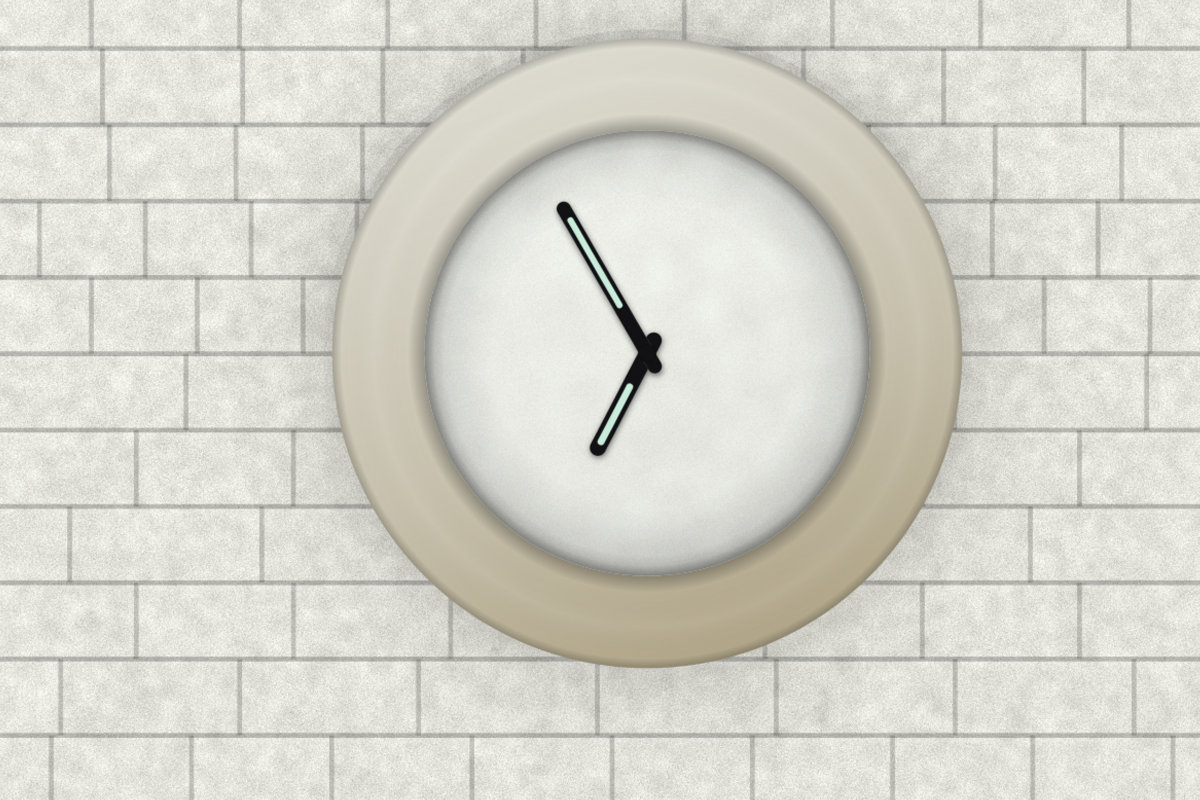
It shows **6:55**
